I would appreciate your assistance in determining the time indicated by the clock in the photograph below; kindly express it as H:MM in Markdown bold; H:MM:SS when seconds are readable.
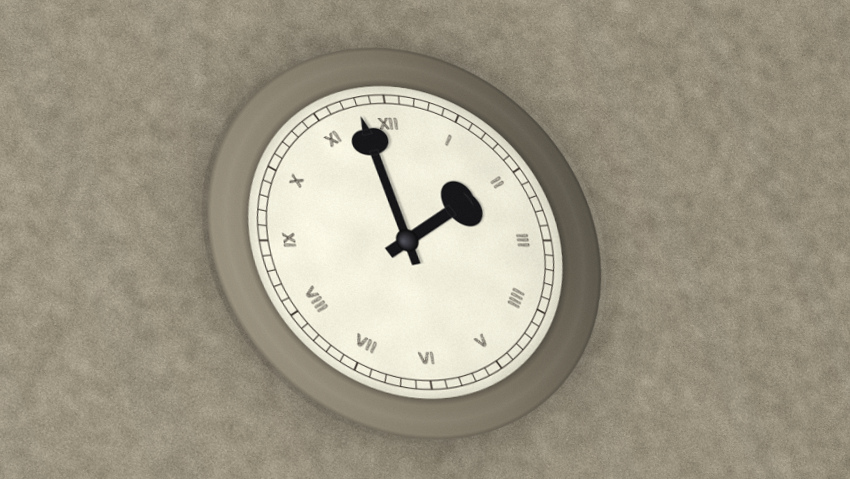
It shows **1:58**
